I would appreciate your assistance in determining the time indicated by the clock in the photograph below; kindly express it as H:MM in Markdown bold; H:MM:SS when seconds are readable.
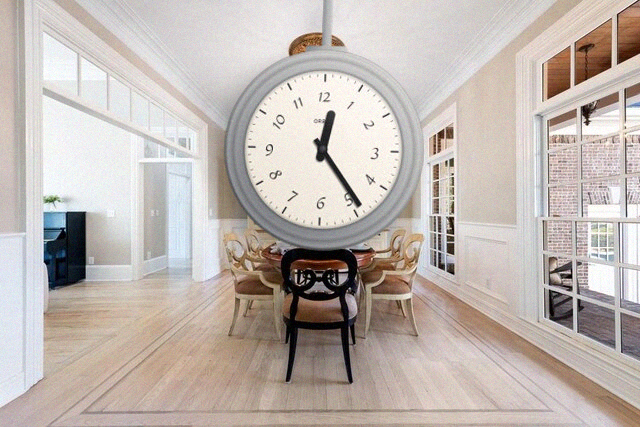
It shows **12:24**
